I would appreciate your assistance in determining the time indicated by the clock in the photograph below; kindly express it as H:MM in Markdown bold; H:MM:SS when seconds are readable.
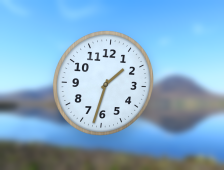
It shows **1:32**
